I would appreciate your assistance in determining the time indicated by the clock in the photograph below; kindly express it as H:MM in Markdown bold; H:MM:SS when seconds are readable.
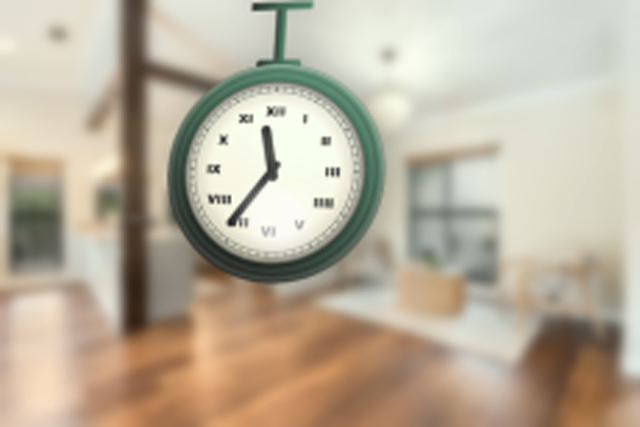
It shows **11:36**
